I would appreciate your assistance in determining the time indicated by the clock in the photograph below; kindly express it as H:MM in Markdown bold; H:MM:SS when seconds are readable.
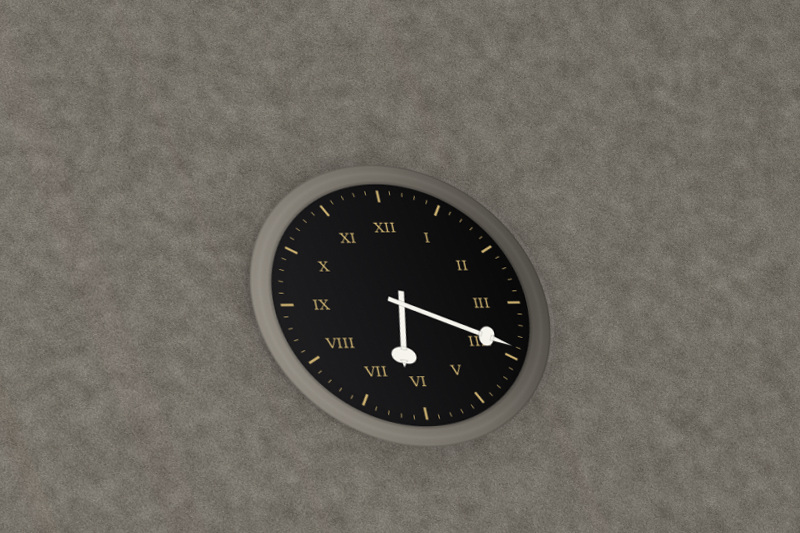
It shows **6:19**
